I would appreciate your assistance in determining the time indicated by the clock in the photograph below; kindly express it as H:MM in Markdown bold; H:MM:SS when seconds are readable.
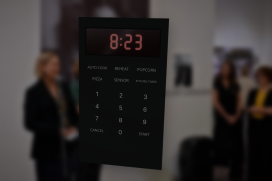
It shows **8:23**
